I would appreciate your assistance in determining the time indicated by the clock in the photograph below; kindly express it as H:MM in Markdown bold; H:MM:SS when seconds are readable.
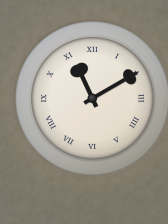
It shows **11:10**
